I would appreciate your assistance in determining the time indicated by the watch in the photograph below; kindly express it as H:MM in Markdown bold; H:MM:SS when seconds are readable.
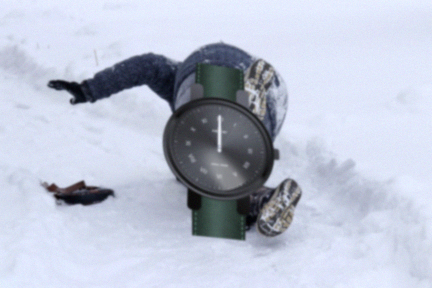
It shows **12:00**
